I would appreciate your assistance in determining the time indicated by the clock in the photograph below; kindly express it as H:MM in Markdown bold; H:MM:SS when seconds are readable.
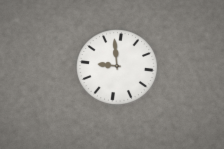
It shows **8:58**
